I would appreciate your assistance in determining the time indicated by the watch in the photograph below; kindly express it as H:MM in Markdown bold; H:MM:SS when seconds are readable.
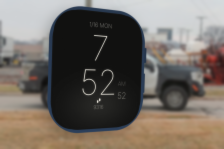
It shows **7:52:52**
